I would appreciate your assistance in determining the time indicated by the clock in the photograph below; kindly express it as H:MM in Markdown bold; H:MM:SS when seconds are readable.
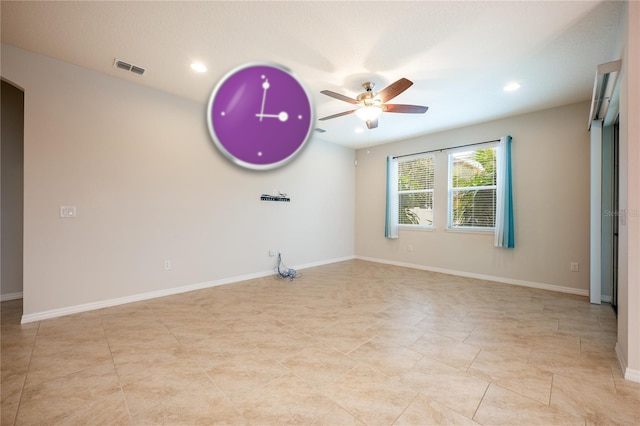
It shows **3:01**
